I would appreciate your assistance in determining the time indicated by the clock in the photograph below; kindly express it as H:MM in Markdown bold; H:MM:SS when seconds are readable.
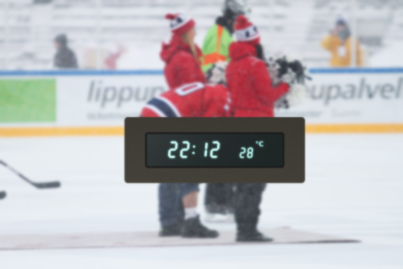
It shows **22:12**
